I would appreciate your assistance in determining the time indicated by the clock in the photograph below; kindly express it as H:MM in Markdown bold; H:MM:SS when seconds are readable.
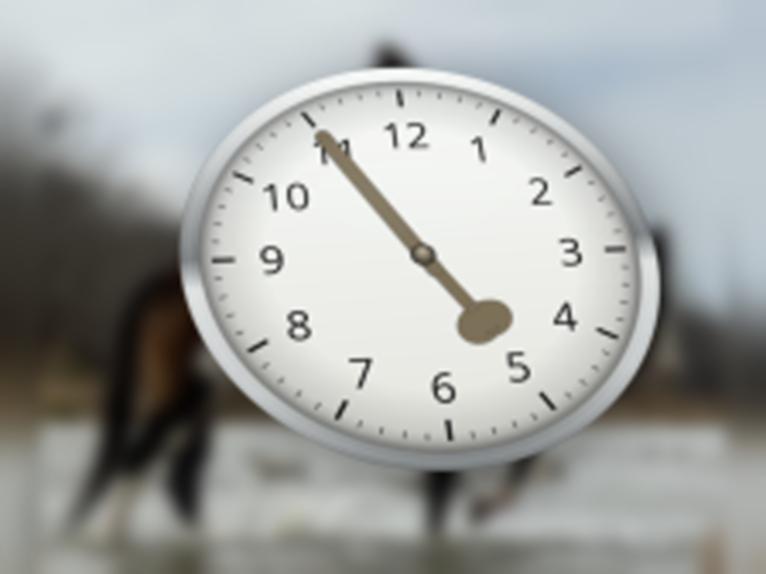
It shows **4:55**
